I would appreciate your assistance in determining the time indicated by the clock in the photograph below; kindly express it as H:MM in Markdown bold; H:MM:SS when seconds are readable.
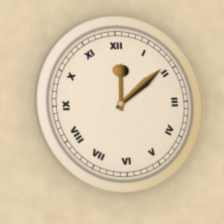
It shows **12:09**
